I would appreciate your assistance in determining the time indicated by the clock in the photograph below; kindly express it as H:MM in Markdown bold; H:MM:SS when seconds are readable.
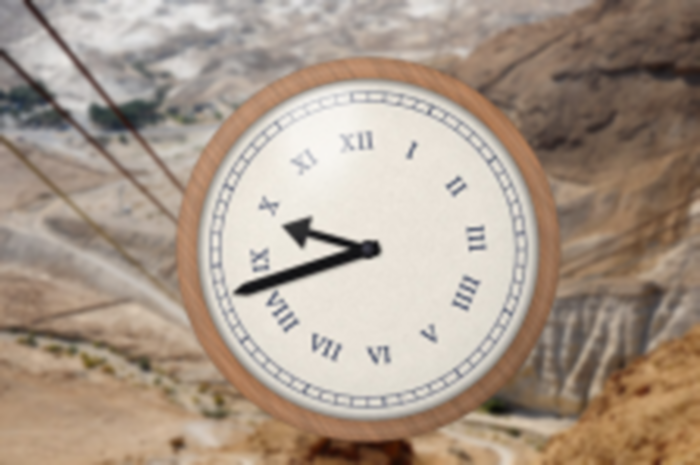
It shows **9:43**
